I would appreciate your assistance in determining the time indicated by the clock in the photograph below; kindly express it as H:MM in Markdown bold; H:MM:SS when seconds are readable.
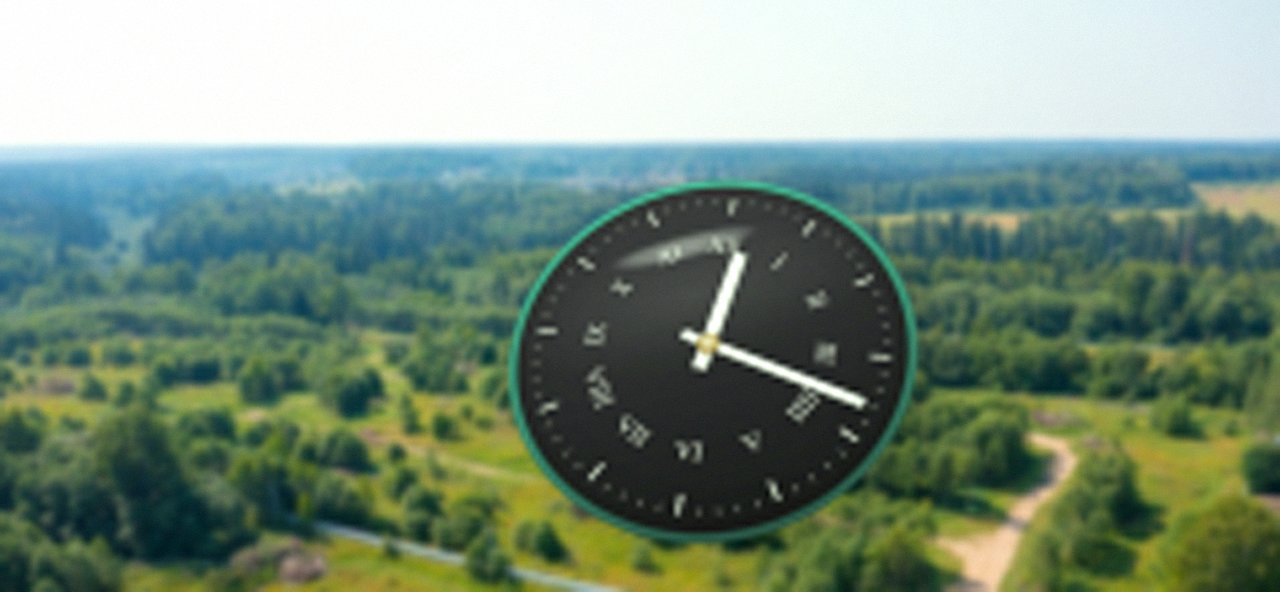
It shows **12:18**
